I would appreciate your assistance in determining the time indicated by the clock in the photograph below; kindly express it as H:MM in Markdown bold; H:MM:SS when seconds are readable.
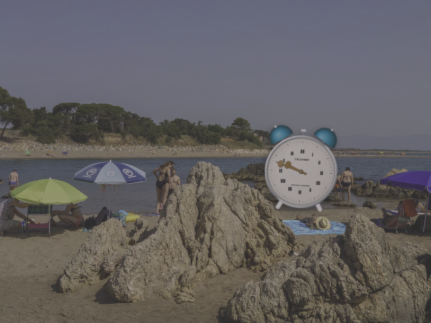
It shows **9:48**
